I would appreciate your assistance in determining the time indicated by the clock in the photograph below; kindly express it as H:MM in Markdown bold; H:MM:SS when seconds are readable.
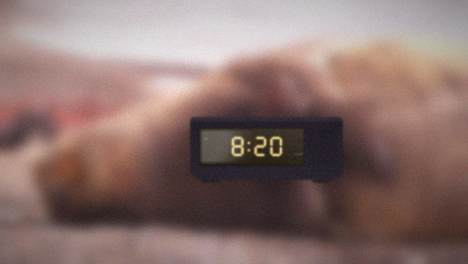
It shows **8:20**
